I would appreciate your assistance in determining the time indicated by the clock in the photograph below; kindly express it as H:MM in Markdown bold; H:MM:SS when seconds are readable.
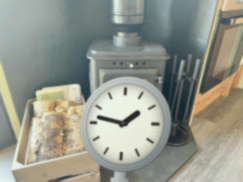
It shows **1:47**
